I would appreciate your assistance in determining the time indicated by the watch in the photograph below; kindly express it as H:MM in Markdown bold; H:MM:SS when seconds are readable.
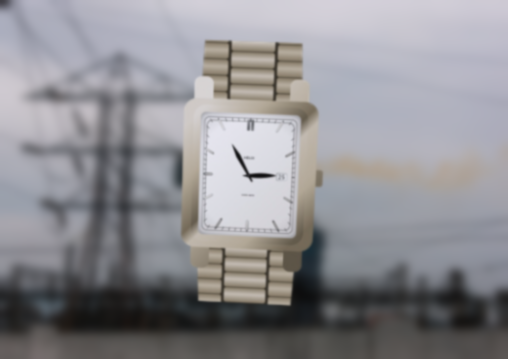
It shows **2:55**
